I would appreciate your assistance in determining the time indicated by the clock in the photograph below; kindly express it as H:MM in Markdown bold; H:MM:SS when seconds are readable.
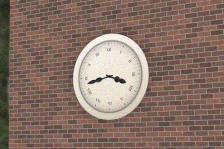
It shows **3:43**
